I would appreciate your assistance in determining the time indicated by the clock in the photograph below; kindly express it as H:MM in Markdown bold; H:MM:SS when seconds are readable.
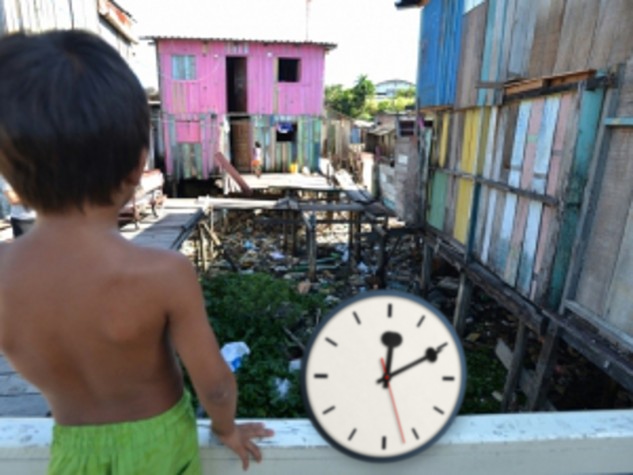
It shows **12:10:27**
